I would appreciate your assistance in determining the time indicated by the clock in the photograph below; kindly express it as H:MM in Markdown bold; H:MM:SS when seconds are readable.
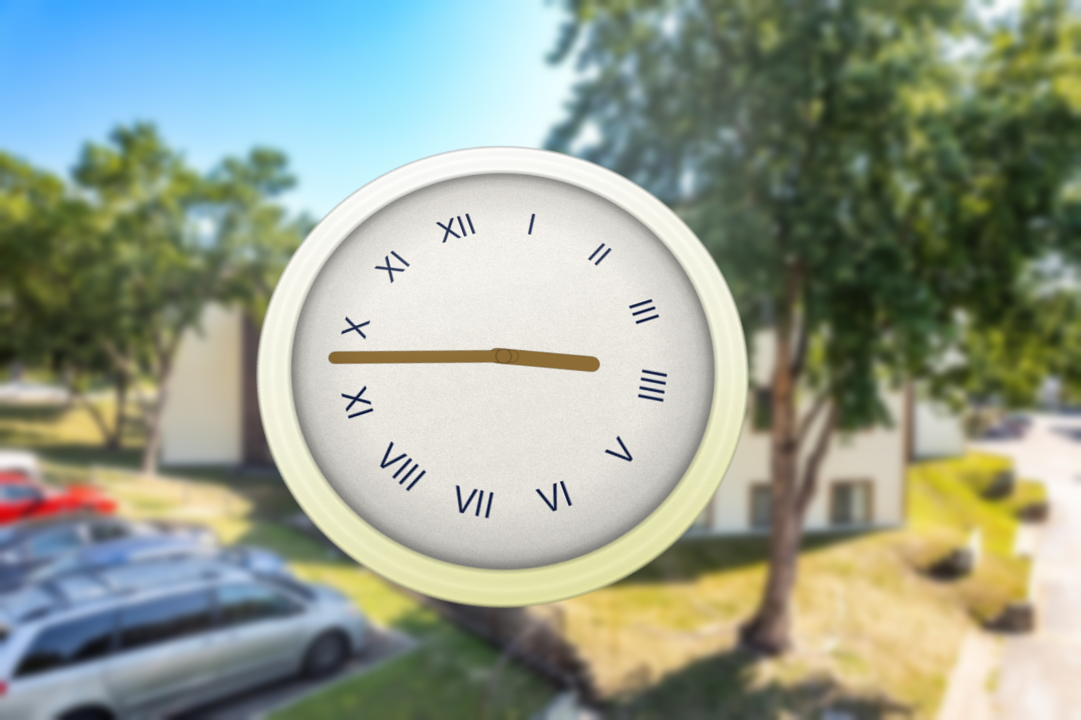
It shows **3:48**
